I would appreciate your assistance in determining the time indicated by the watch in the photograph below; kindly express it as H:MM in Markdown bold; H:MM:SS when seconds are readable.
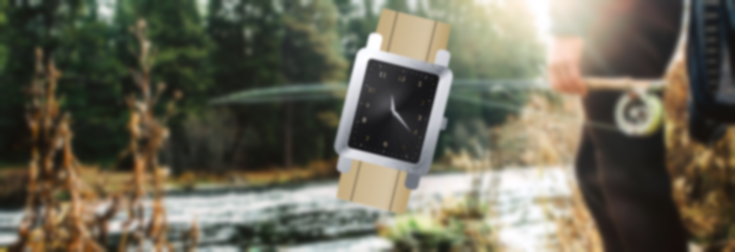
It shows **11:21**
